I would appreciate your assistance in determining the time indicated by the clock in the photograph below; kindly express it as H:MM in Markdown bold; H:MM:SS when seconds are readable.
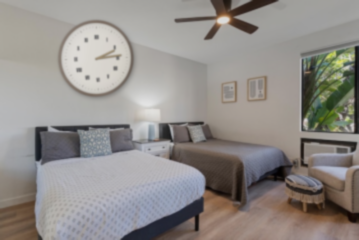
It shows **2:14**
